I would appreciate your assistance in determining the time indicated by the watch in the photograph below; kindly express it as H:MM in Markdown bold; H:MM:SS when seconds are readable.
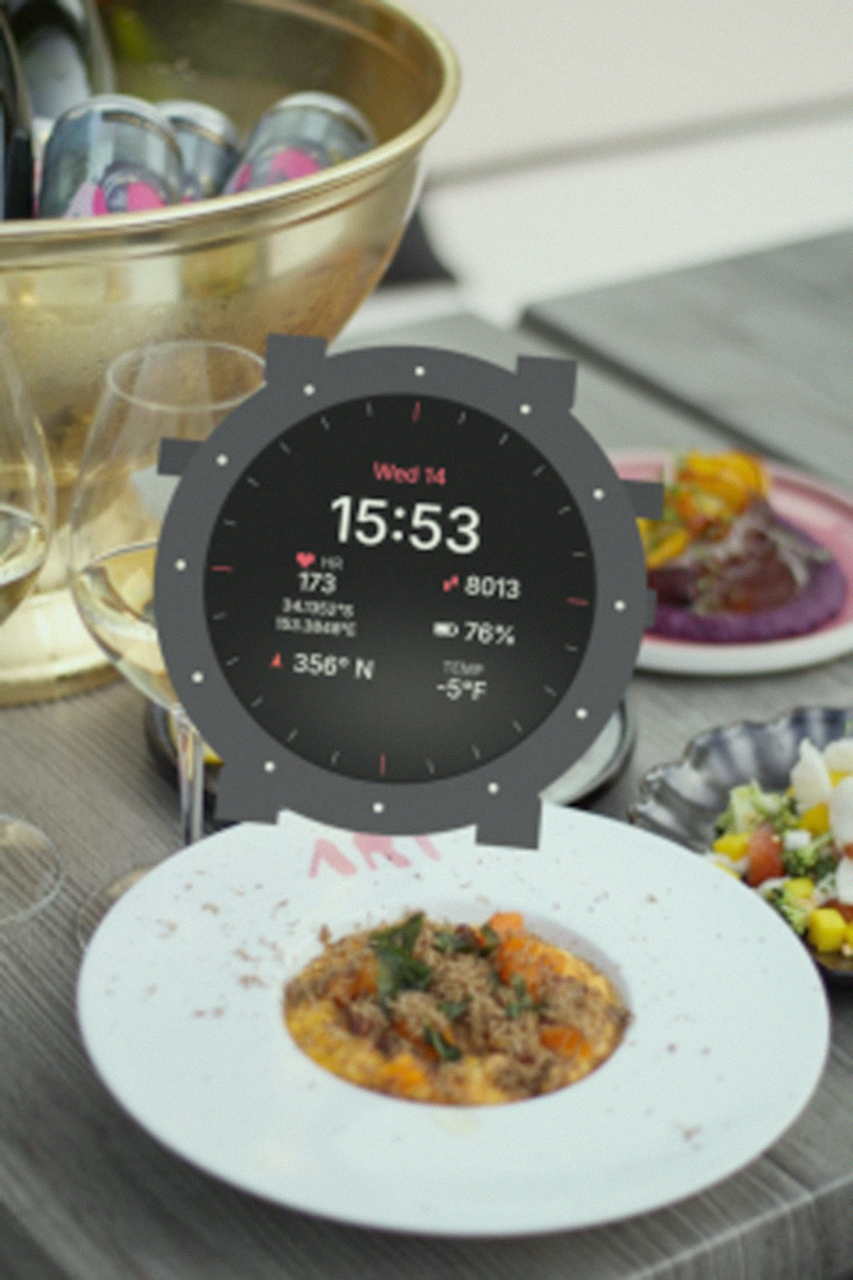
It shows **15:53**
